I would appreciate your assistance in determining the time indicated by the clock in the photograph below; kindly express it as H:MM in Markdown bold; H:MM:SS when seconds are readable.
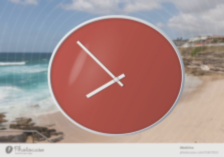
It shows **7:53**
